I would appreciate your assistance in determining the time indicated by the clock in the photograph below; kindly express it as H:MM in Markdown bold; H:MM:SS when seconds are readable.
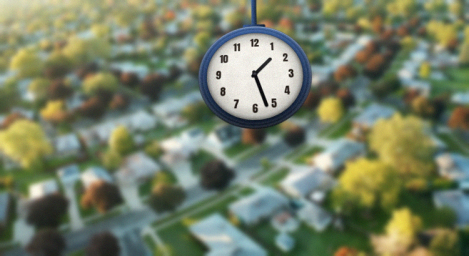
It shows **1:27**
